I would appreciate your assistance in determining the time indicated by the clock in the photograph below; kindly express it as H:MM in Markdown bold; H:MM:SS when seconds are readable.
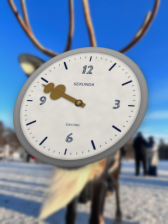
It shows **9:49**
